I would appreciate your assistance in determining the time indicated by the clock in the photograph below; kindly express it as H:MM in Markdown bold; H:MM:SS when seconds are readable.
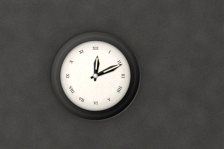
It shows **12:11**
